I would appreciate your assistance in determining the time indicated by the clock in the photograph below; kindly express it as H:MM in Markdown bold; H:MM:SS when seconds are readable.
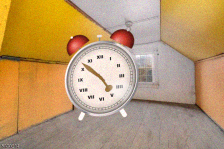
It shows **4:52**
